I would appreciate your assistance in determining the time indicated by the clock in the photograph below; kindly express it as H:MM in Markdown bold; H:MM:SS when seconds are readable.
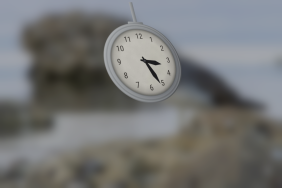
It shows **3:26**
